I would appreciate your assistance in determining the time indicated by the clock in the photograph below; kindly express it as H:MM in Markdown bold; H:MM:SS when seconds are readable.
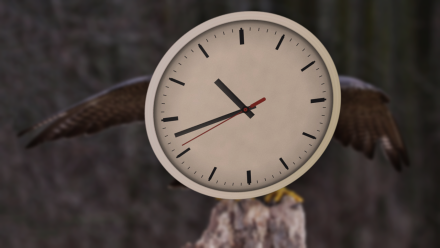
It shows **10:42:41**
